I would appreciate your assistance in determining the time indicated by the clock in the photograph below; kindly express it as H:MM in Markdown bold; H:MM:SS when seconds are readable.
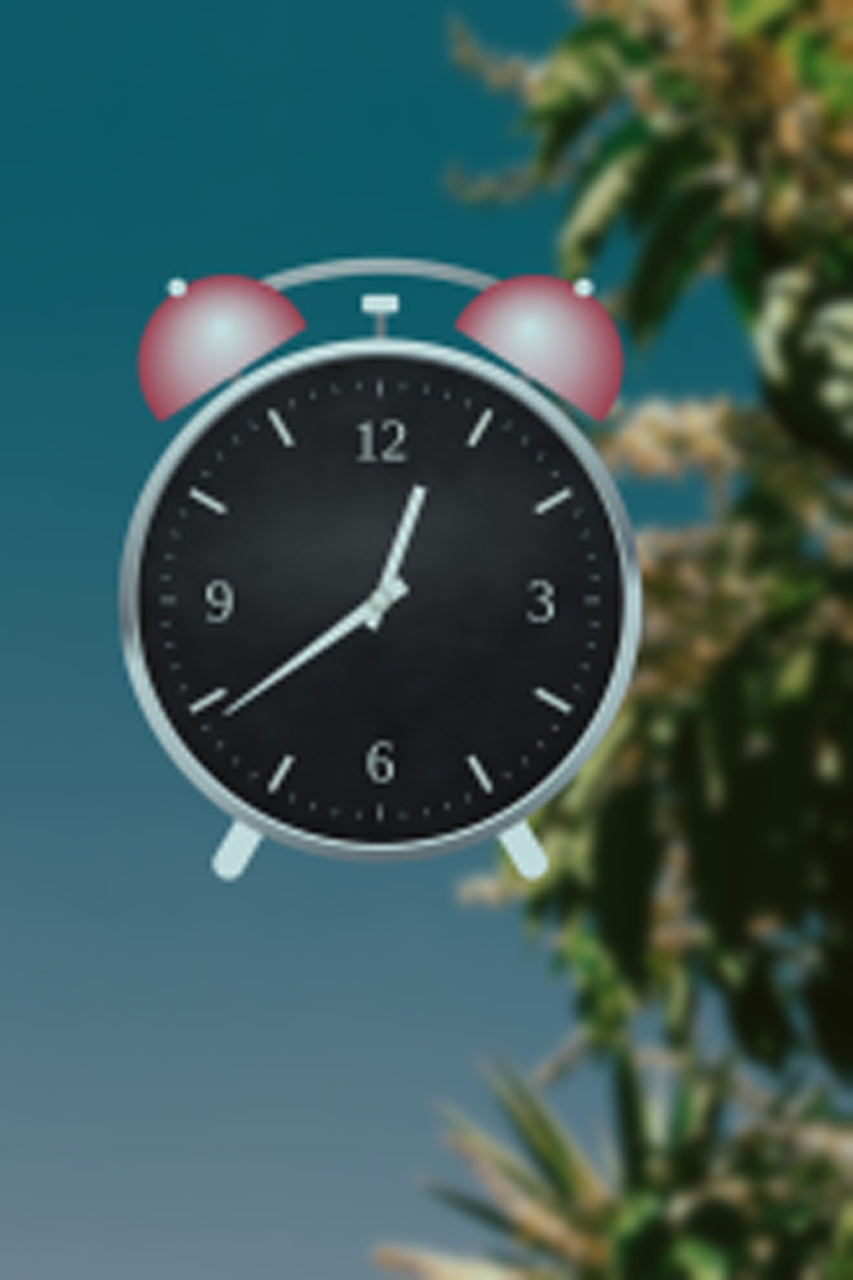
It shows **12:39**
